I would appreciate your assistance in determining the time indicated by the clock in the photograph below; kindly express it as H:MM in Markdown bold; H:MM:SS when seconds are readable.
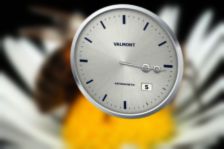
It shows **3:16**
